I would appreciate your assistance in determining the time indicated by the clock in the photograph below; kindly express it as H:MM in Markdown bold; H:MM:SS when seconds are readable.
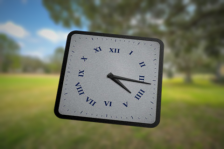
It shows **4:16**
